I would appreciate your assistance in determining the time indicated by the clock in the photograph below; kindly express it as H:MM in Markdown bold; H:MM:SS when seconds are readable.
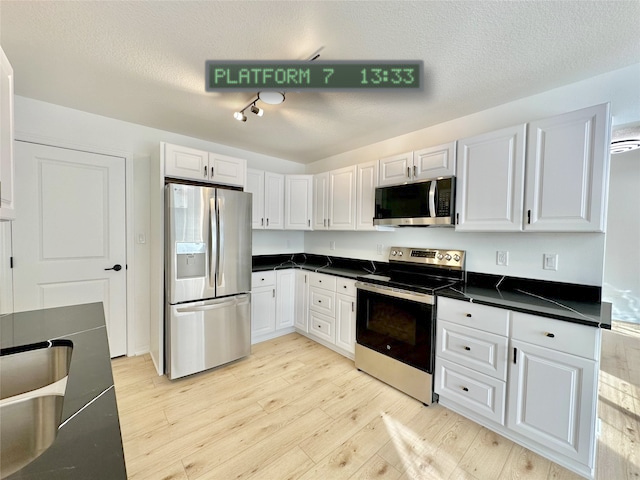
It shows **13:33**
